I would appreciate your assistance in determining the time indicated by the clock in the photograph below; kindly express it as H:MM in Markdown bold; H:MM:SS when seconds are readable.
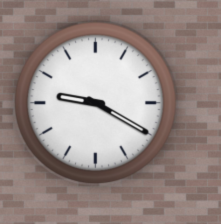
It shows **9:20**
